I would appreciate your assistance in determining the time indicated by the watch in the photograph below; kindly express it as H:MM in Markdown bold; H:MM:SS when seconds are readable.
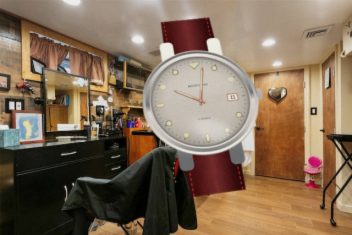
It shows **10:02**
